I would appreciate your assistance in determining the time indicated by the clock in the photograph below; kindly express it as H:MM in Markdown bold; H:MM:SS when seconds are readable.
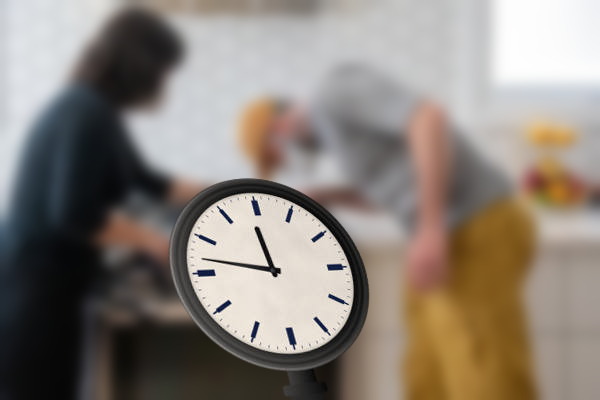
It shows **11:47**
